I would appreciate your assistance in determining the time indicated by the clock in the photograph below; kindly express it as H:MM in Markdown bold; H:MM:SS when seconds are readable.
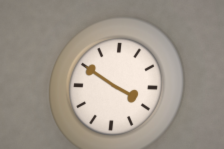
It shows **3:50**
